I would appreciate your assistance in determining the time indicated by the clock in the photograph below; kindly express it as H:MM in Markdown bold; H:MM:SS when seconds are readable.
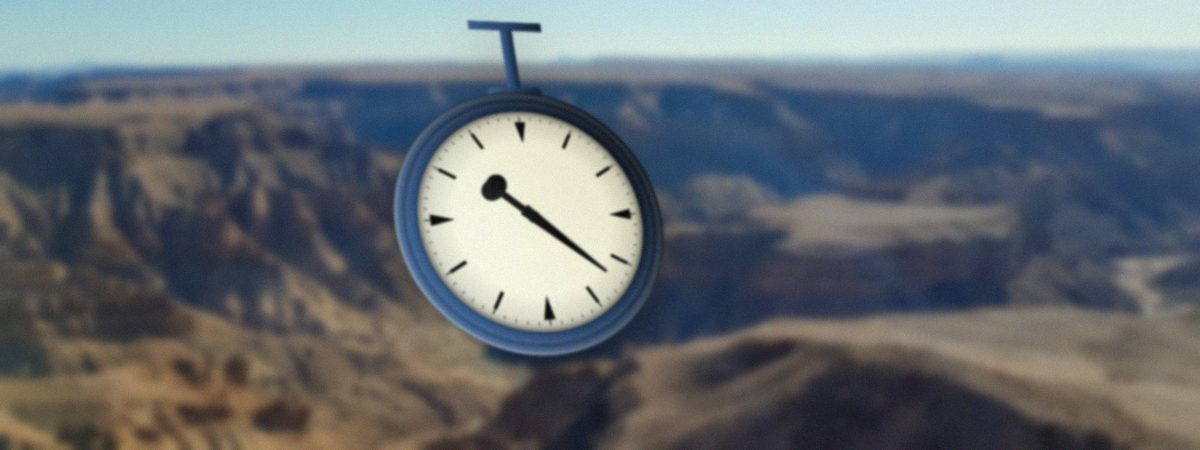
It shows **10:22**
